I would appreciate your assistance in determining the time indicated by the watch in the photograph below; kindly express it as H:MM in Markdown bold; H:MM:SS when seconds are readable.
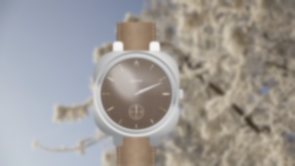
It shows **2:11**
